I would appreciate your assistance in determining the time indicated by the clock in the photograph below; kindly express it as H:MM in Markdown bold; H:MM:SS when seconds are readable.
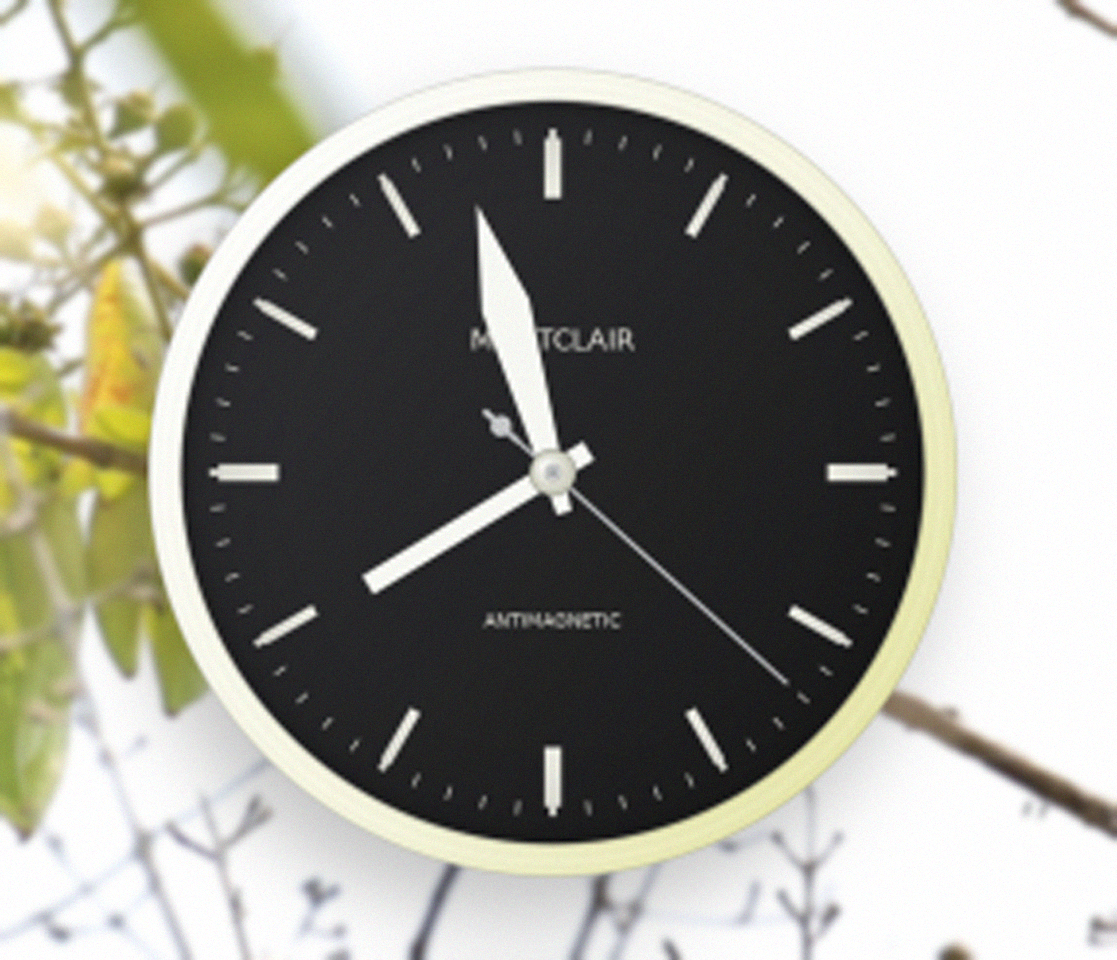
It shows **7:57:22**
